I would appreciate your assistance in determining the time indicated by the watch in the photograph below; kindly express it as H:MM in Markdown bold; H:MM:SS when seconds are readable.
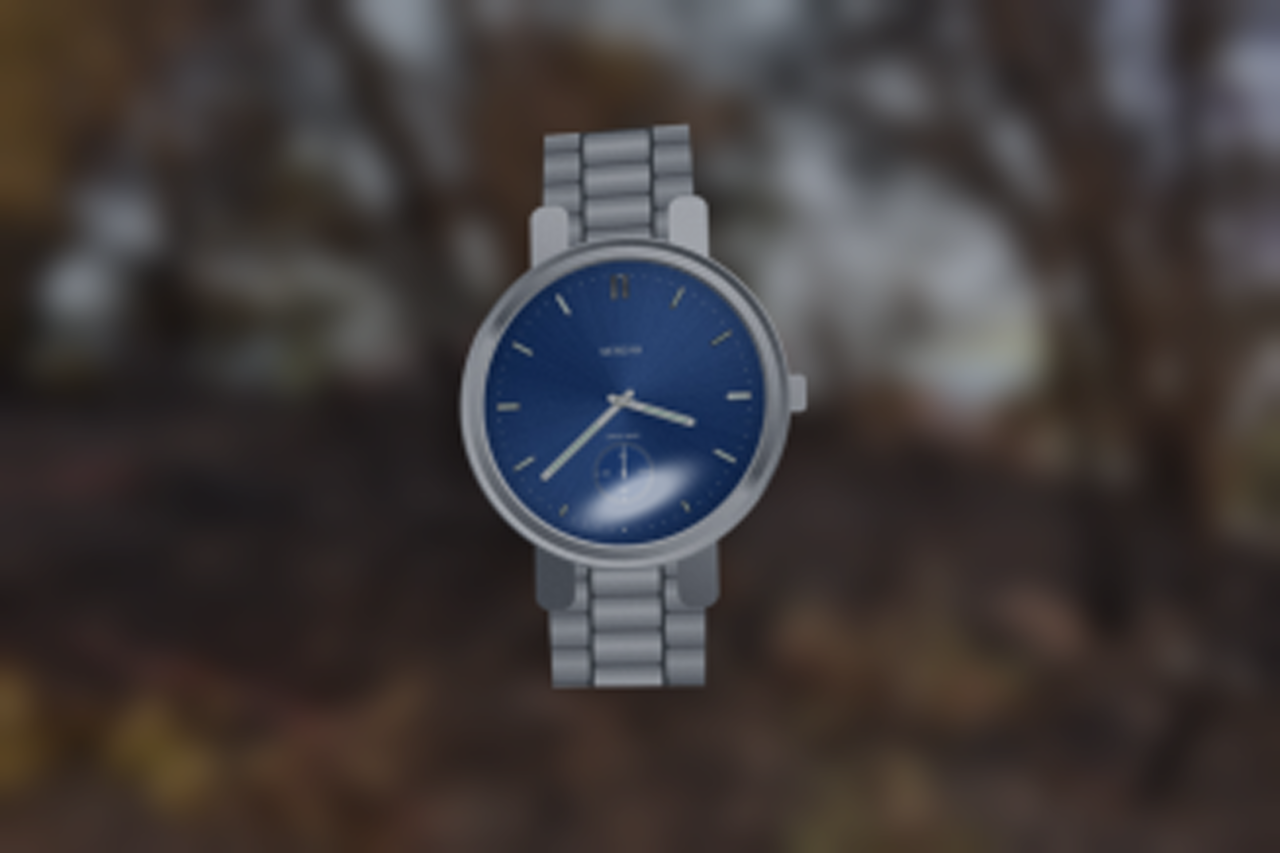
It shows **3:38**
